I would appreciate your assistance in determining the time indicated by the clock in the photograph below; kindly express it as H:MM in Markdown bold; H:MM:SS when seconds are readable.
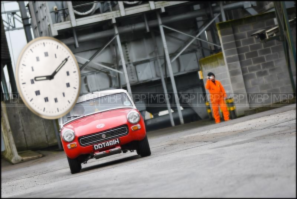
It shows **9:10**
